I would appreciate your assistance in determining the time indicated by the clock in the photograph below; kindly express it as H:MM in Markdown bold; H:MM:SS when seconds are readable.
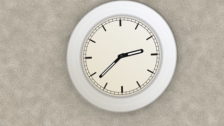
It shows **2:38**
